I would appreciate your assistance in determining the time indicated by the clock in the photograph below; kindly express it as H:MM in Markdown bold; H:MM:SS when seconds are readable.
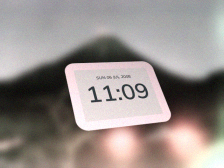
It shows **11:09**
